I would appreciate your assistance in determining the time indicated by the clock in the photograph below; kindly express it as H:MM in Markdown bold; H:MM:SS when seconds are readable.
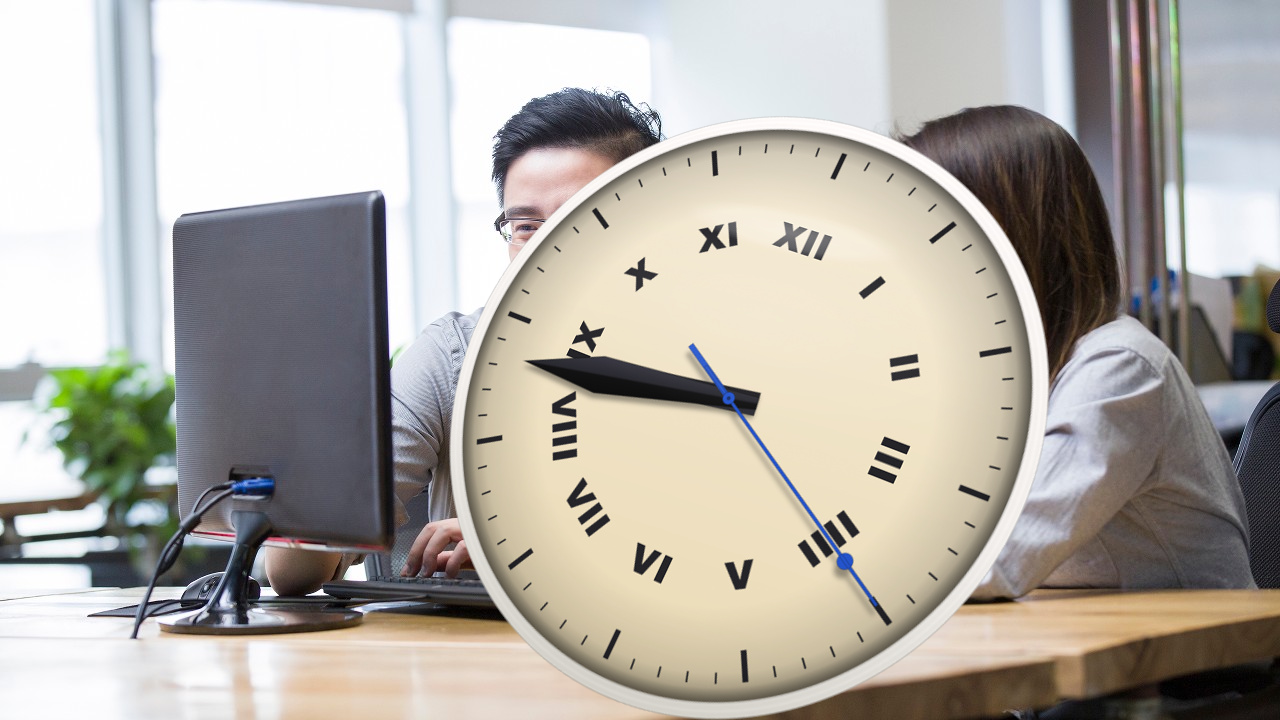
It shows **8:43:20**
